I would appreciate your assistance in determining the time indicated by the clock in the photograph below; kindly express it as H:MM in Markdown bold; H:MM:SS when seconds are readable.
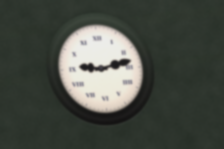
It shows **9:13**
